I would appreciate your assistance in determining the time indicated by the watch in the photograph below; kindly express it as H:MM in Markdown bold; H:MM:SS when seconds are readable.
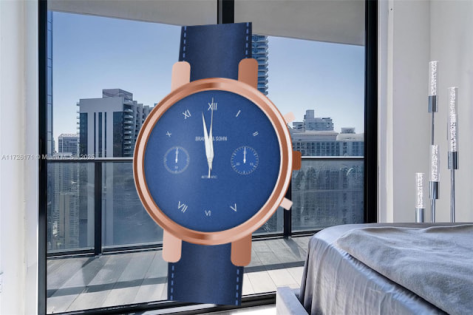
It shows **11:58**
